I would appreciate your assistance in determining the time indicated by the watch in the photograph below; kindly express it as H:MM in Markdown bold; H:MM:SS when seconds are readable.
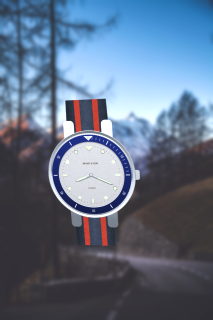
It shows **8:19**
